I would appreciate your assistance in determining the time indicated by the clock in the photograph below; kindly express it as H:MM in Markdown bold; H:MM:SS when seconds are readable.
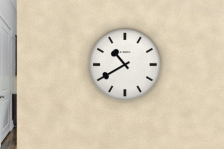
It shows **10:40**
